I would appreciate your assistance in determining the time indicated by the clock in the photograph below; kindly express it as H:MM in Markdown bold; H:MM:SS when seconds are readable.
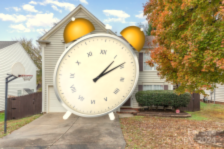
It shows **1:09**
